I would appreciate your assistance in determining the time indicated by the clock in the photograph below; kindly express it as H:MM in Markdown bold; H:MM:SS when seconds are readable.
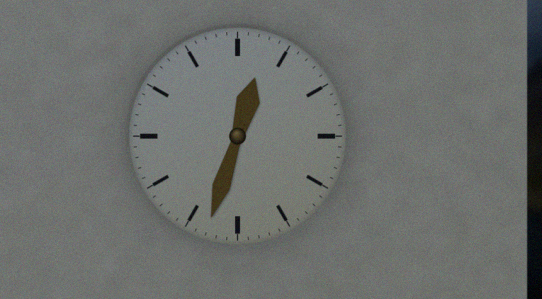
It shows **12:33**
